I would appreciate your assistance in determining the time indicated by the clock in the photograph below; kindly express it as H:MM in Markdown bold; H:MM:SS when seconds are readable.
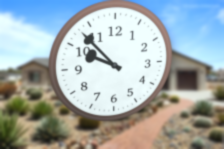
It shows **9:53**
